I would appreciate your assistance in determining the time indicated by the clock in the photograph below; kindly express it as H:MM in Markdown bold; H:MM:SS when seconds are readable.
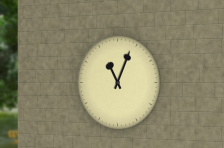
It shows **11:04**
